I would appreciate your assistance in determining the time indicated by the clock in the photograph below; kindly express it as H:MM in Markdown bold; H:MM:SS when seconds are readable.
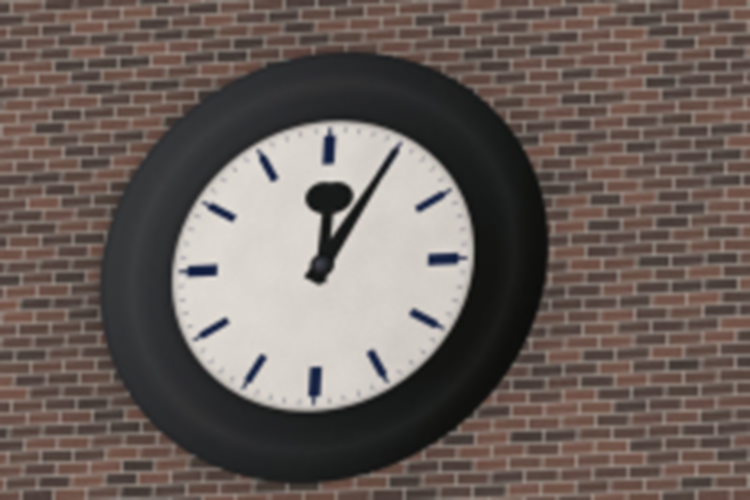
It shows **12:05**
